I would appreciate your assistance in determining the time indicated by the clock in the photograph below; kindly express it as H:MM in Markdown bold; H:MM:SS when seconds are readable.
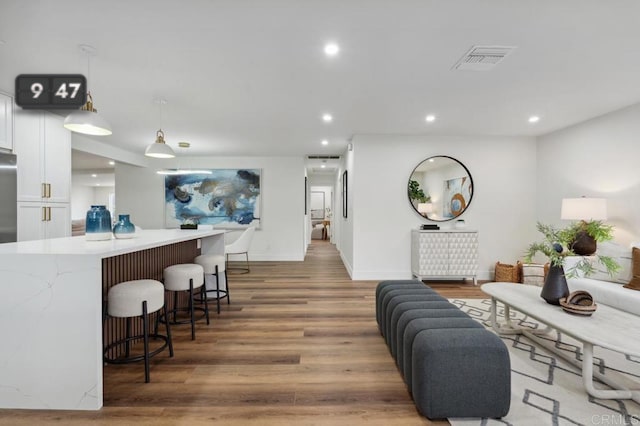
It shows **9:47**
